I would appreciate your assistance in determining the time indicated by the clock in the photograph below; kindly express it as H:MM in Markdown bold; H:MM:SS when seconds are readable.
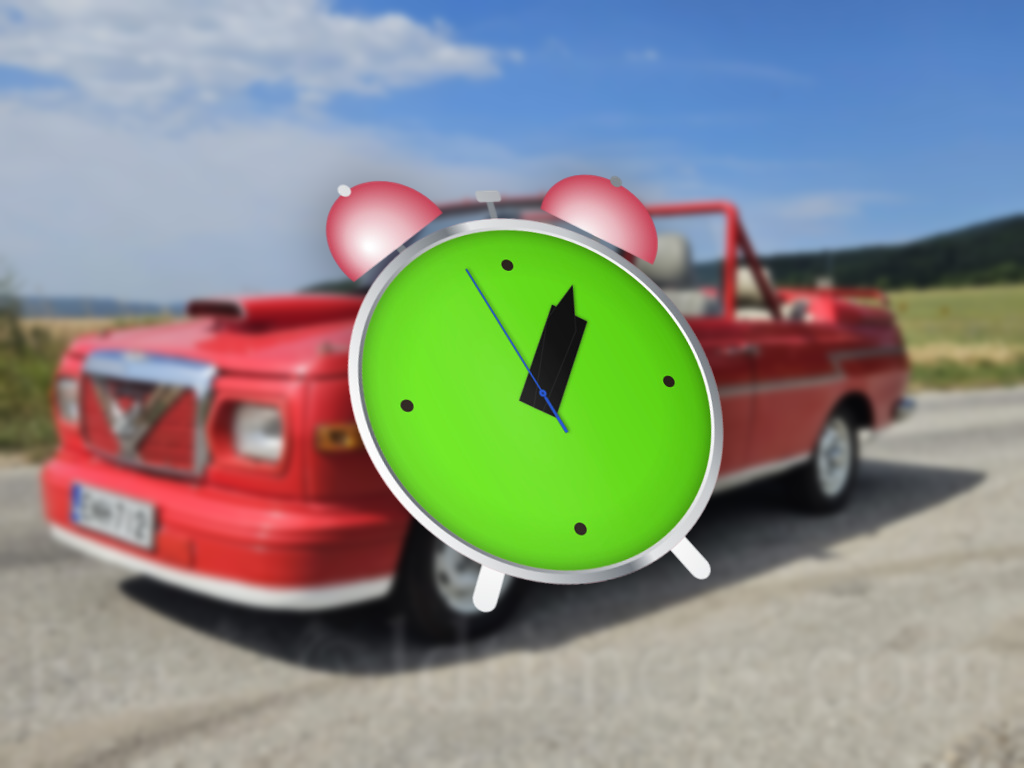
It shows **1:04:57**
